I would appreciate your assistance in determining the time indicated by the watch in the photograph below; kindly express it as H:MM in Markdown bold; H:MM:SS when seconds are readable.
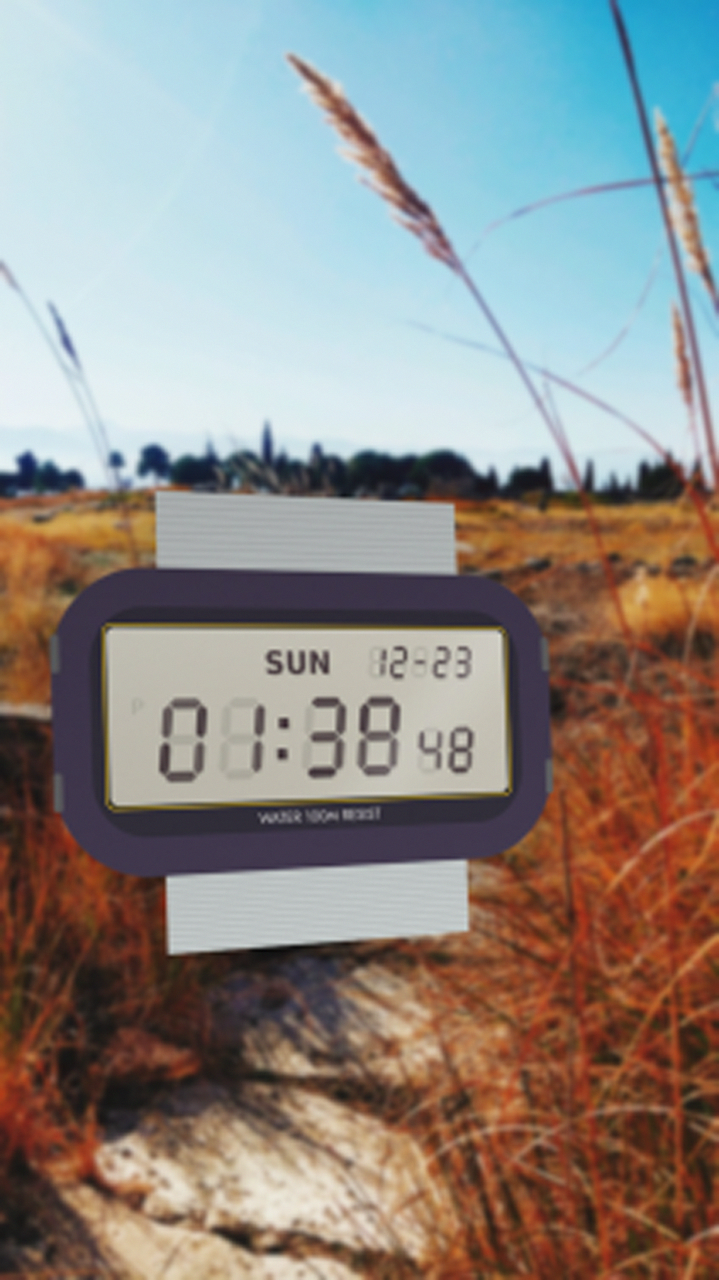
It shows **1:38:48**
